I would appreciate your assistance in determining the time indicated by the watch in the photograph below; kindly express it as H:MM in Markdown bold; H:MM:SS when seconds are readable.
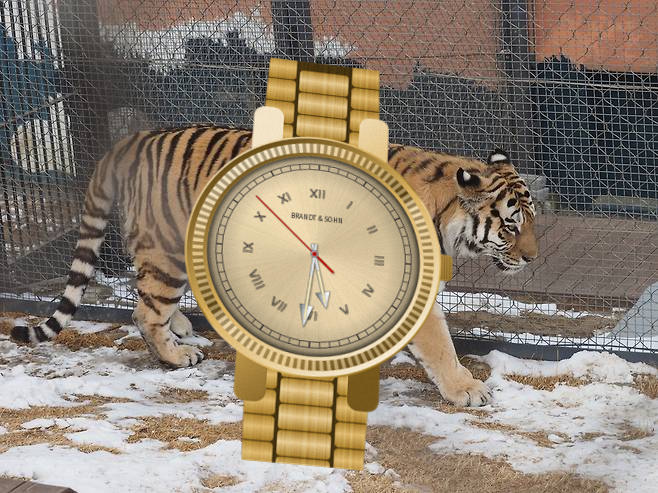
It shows **5:30:52**
